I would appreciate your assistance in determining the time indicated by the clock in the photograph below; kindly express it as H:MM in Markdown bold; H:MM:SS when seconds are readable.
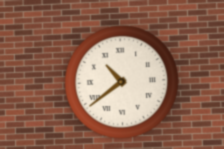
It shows **10:39**
